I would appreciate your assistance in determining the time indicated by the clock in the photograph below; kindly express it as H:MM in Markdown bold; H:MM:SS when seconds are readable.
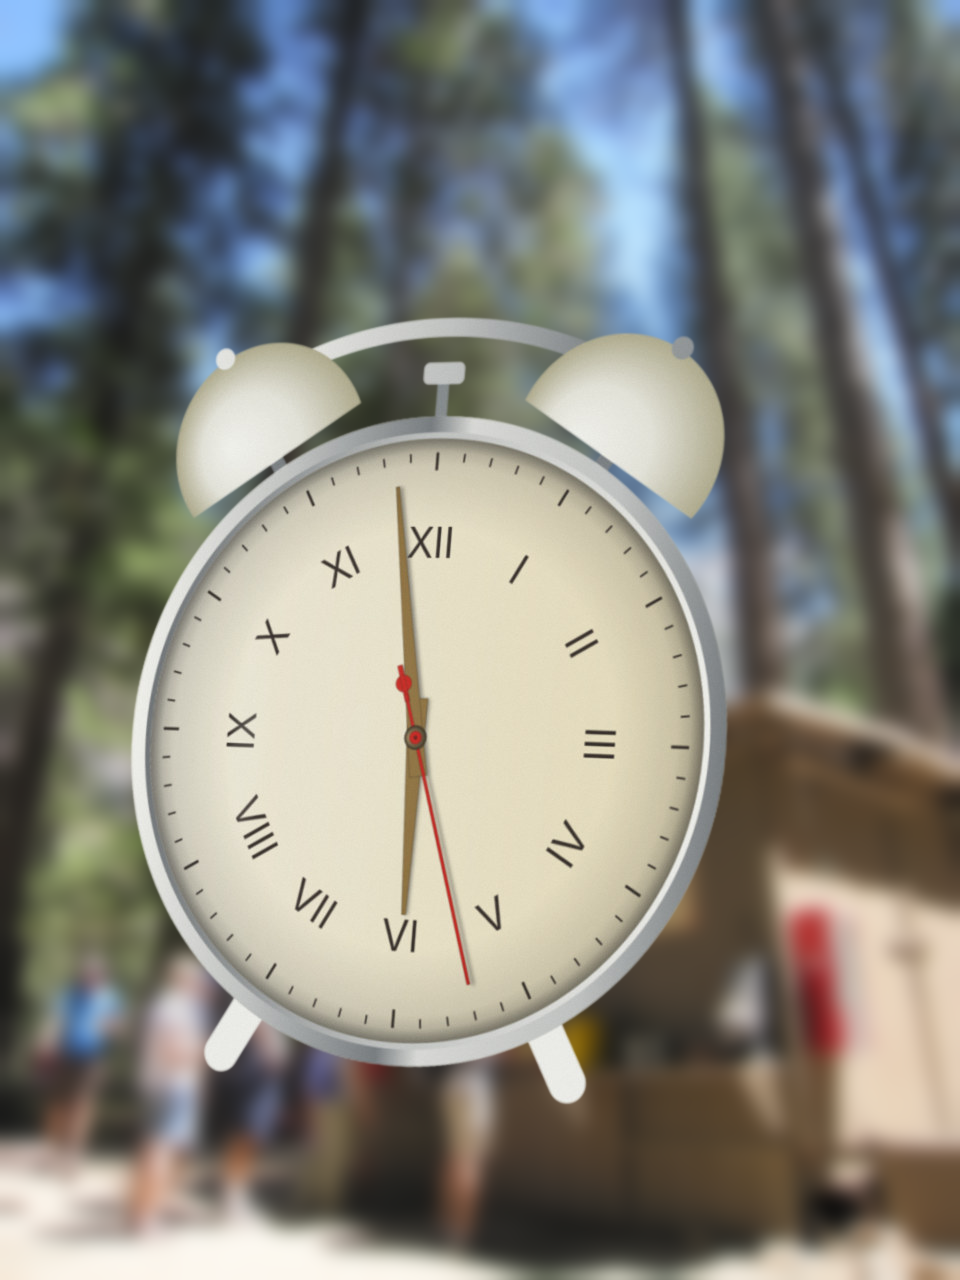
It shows **5:58:27**
